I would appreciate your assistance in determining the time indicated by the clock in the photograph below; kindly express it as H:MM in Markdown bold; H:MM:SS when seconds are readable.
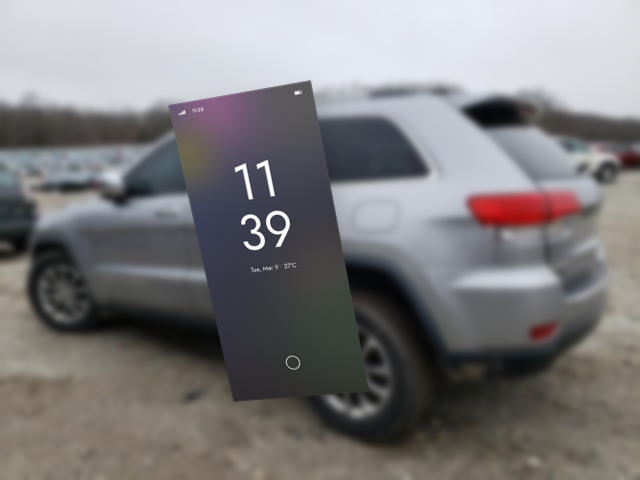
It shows **11:39**
